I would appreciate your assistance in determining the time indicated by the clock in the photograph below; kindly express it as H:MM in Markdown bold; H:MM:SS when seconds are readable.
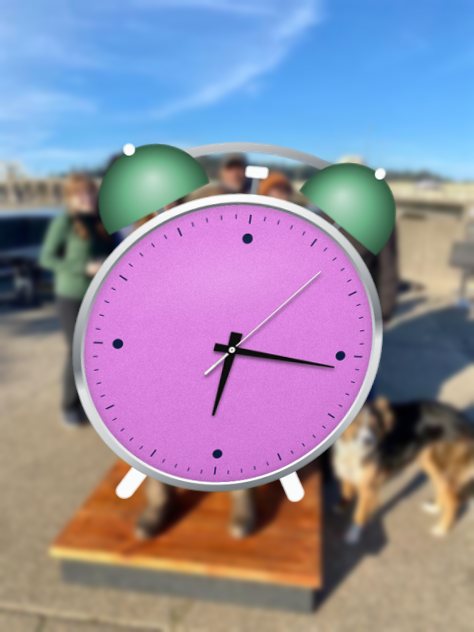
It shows **6:16:07**
